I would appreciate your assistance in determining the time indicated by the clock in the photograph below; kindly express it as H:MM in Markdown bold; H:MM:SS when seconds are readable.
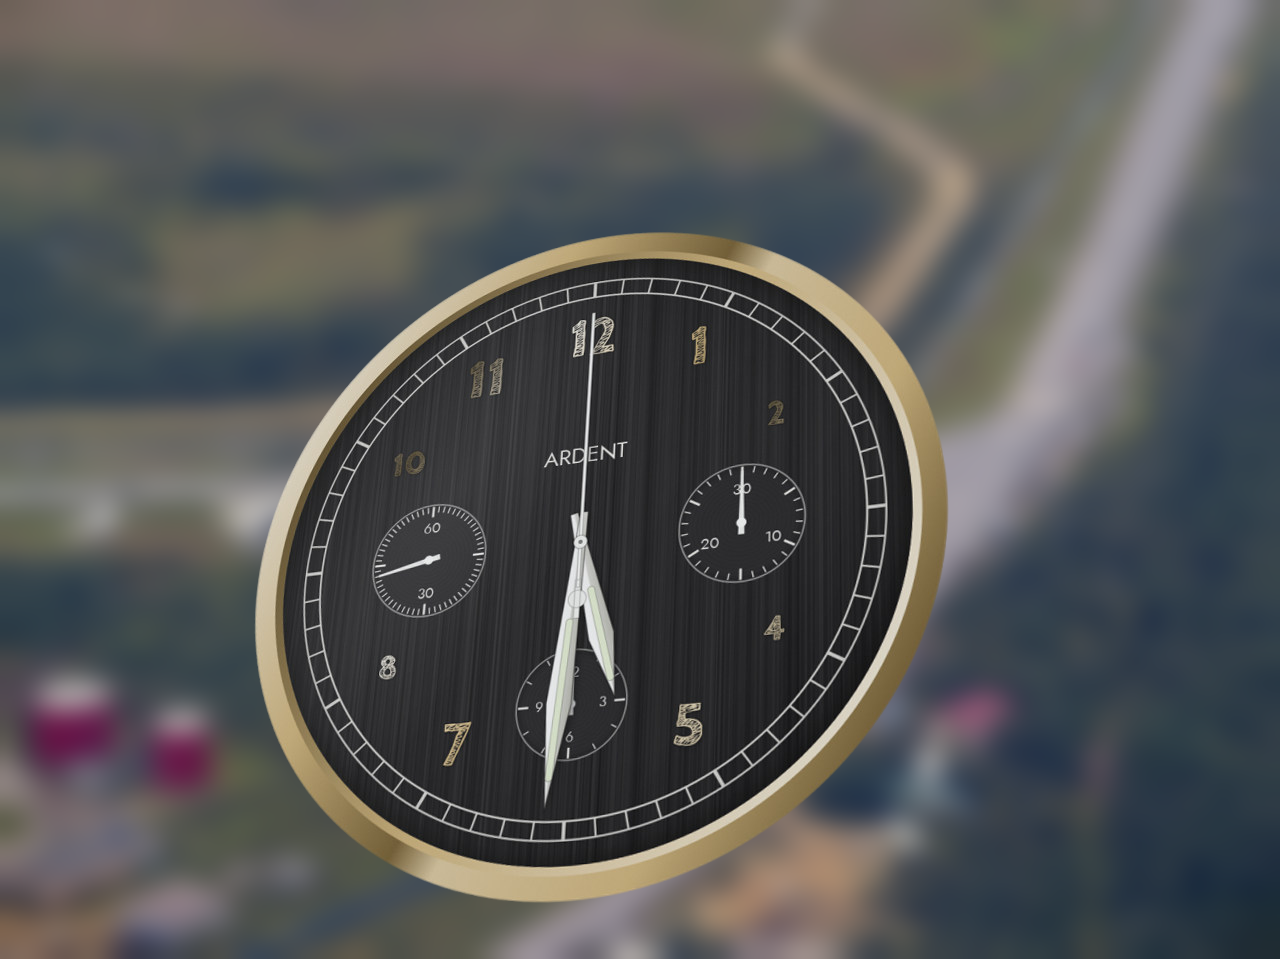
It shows **5:30:43**
